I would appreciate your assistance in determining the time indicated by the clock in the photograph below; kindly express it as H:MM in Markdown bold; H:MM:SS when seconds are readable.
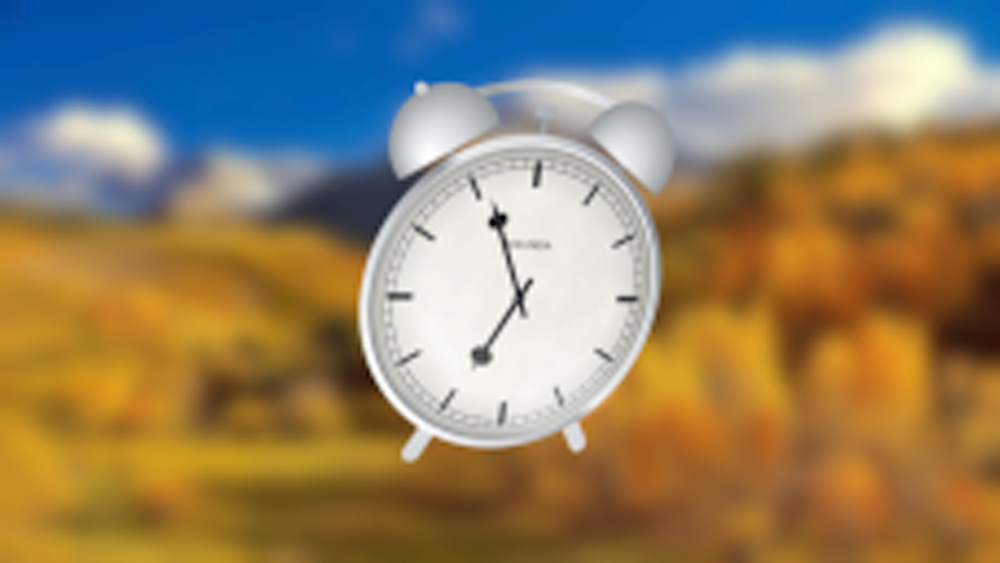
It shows **6:56**
